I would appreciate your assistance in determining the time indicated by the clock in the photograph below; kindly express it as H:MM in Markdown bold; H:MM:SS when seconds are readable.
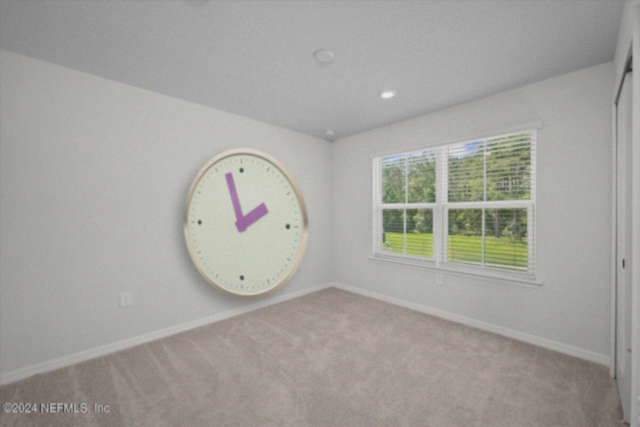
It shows **1:57**
